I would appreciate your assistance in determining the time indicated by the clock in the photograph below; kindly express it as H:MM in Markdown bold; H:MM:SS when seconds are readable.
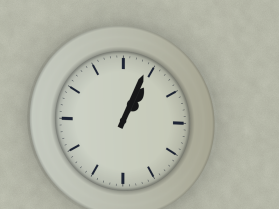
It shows **1:04**
